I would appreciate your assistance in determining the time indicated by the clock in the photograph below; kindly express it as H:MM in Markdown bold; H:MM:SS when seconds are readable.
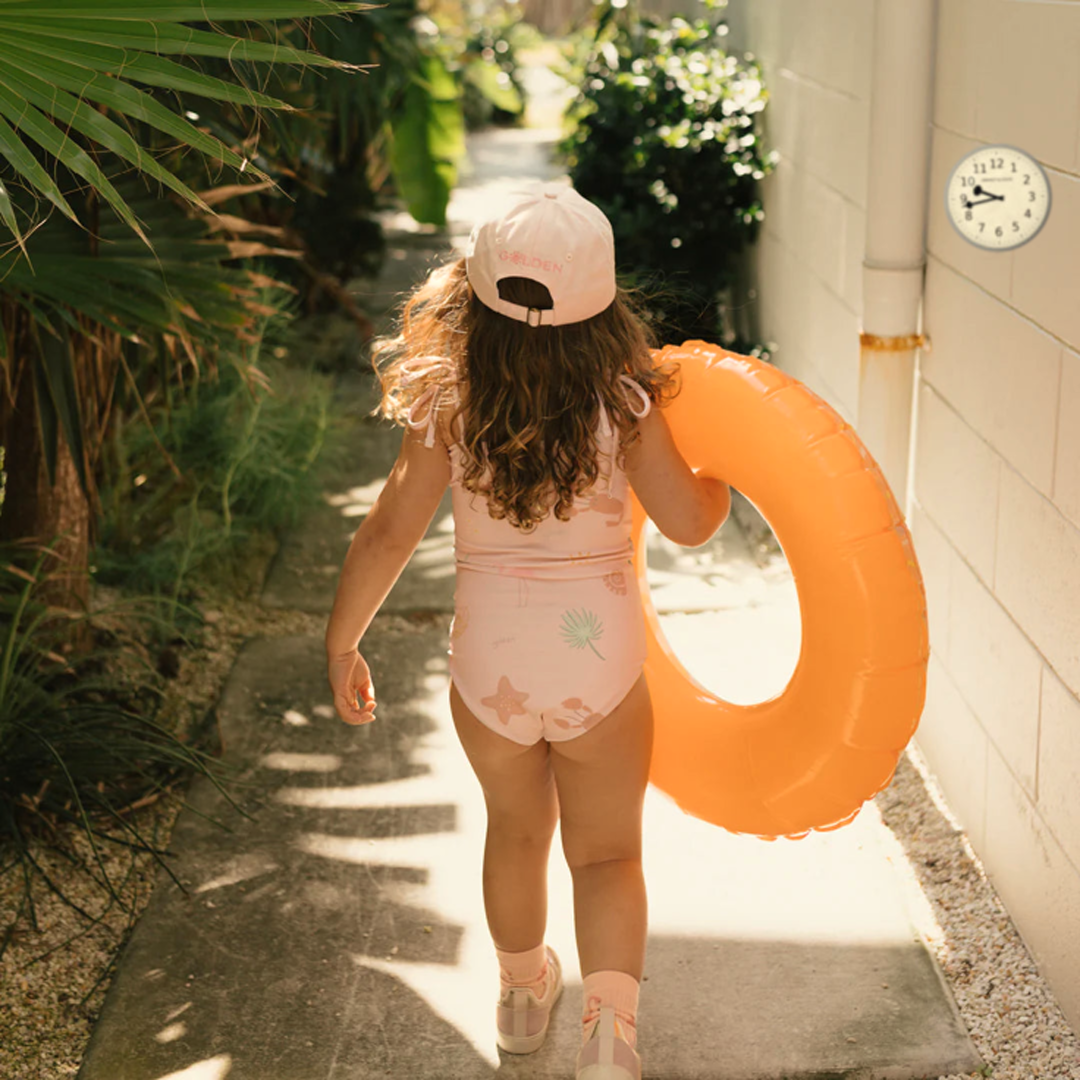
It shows **9:43**
